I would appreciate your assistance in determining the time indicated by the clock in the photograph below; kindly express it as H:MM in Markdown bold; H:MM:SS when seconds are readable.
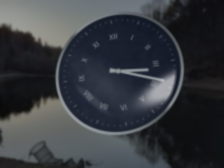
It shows **3:19**
